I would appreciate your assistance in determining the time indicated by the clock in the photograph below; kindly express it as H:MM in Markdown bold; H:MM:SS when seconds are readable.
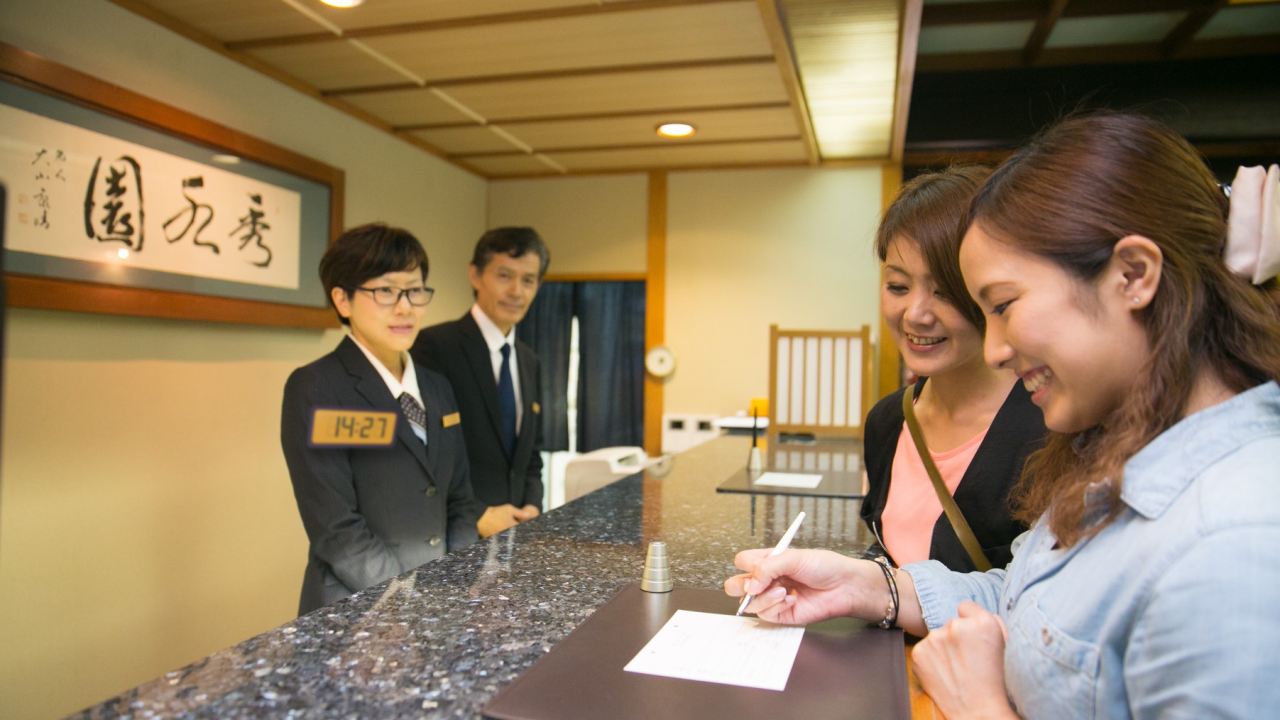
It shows **14:27**
